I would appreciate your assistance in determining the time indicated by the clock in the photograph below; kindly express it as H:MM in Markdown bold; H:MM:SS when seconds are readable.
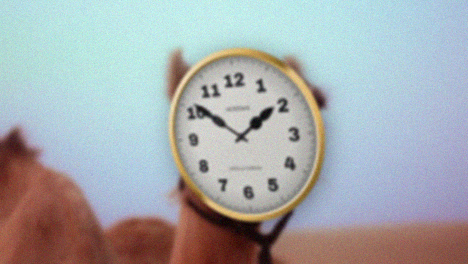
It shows **1:51**
